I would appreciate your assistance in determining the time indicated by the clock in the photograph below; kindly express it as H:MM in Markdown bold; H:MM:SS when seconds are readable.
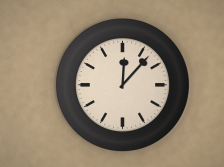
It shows **12:07**
